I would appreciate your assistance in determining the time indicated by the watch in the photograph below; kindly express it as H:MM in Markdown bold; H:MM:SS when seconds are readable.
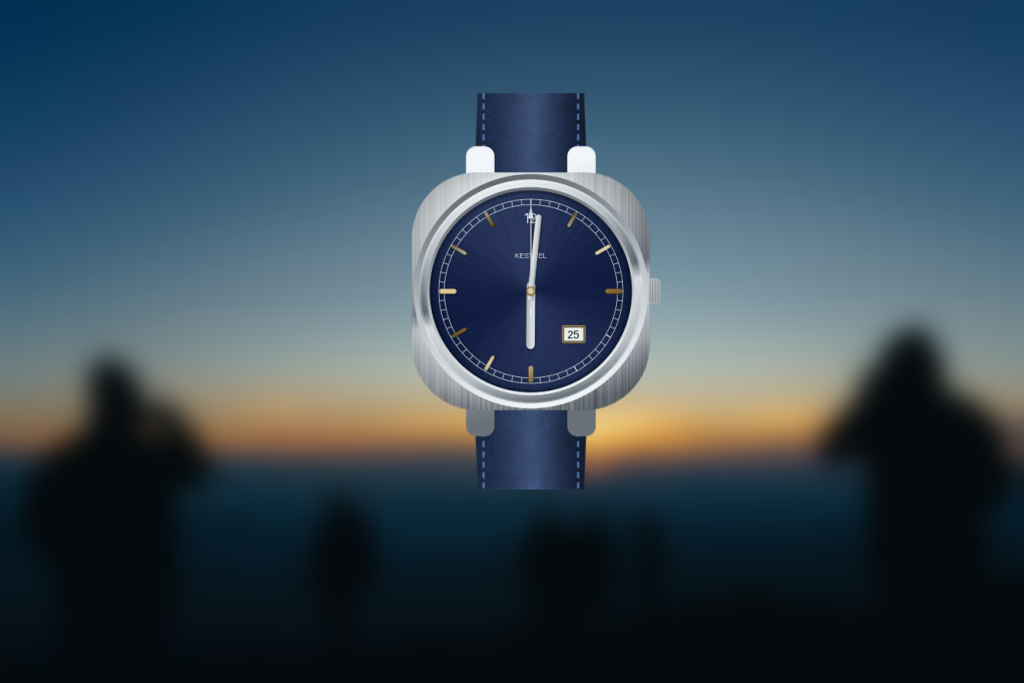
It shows **6:01:00**
